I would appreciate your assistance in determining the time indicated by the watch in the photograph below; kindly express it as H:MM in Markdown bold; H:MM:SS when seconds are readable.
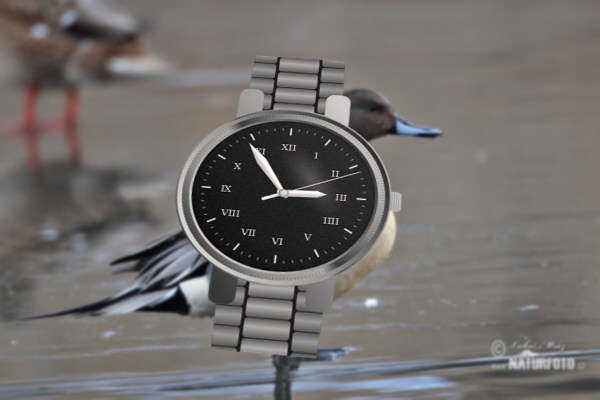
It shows **2:54:11**
